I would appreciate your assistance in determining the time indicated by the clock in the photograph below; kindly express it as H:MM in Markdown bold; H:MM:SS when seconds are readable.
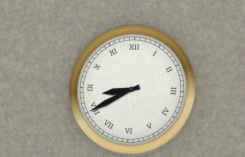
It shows **8:40**
